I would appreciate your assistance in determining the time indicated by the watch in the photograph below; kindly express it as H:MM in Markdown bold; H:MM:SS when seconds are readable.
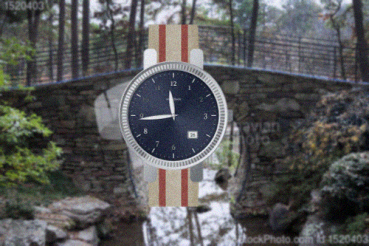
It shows **11:44**
